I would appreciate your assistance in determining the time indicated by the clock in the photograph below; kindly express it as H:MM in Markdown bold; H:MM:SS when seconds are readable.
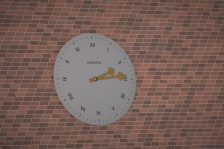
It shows **2:14**
